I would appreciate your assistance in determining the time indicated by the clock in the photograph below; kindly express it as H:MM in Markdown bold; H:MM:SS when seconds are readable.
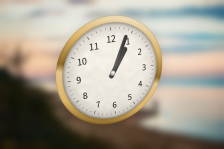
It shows **1:04**
